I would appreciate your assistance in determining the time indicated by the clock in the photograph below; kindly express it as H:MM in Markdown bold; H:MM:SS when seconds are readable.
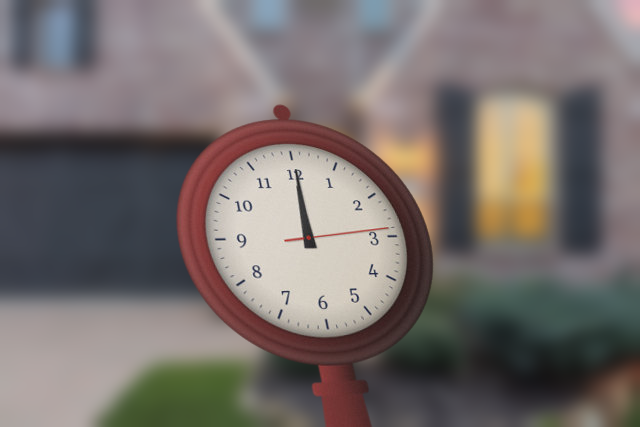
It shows **12:00:14**
